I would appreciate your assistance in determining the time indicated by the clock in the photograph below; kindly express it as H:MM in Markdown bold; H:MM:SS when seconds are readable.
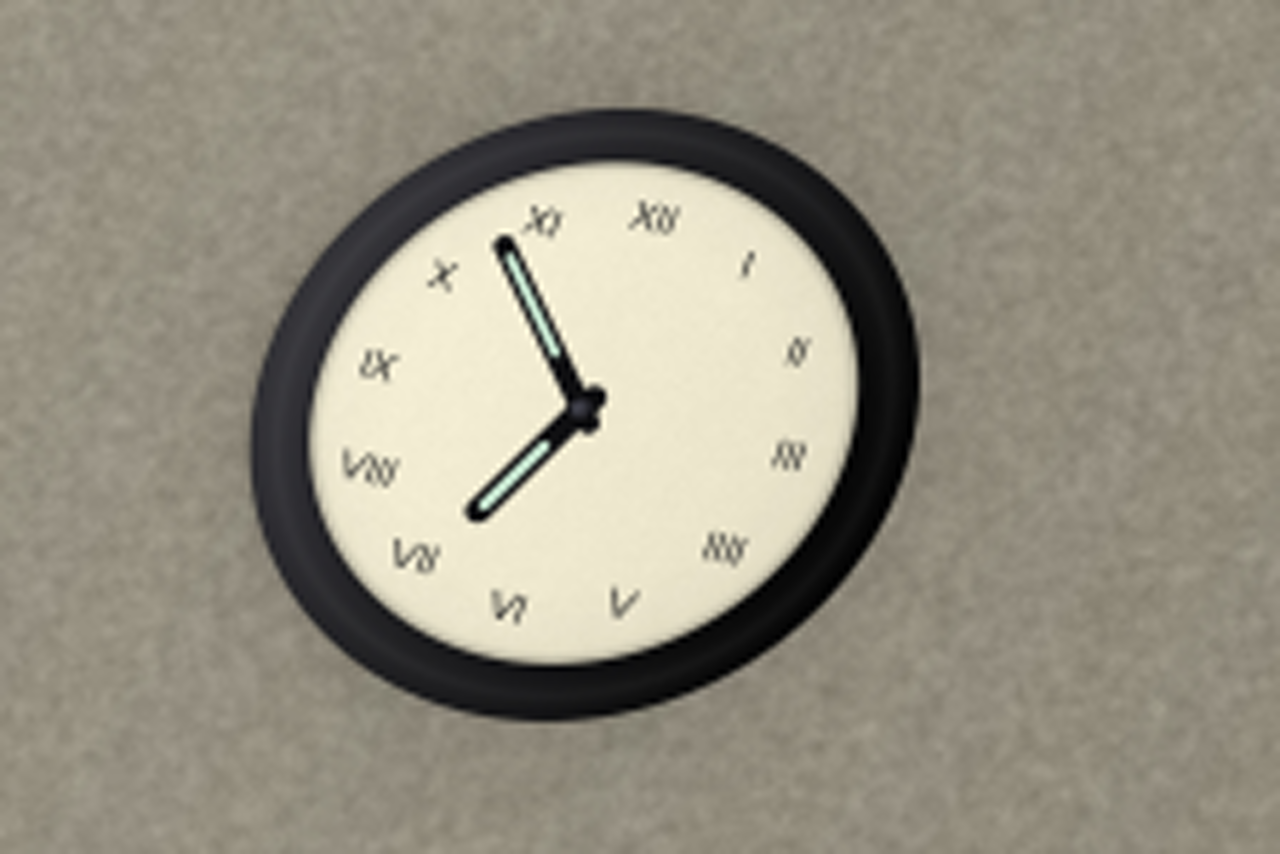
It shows **6:53**
